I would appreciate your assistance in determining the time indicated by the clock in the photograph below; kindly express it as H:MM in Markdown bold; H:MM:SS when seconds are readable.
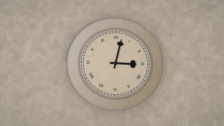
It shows **3:02**
